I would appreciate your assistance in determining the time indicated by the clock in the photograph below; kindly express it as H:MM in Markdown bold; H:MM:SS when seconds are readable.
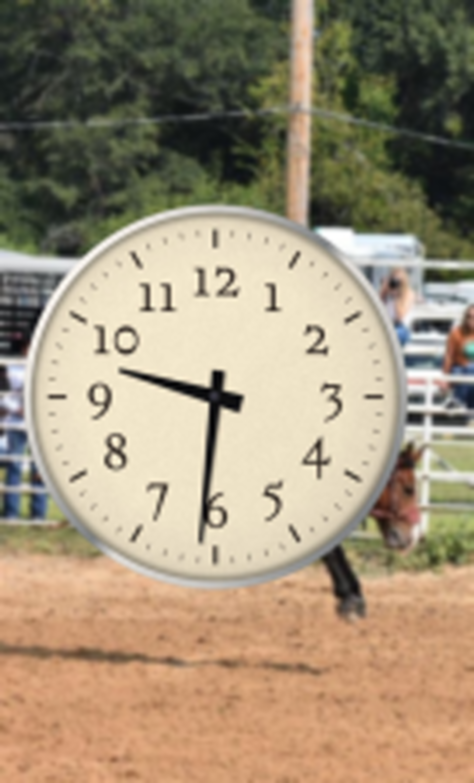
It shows **9:31**
